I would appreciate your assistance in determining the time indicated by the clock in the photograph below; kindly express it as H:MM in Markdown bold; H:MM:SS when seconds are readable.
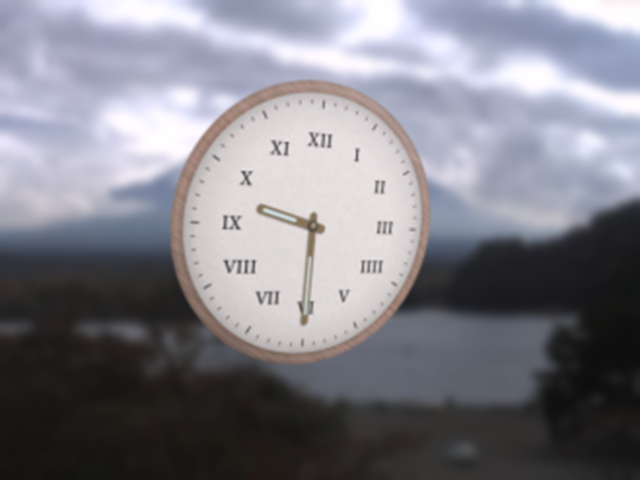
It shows **9:30**
